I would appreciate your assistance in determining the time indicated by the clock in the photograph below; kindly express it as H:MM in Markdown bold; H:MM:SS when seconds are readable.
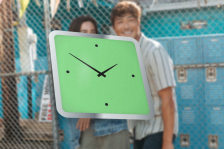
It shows **1:51**
